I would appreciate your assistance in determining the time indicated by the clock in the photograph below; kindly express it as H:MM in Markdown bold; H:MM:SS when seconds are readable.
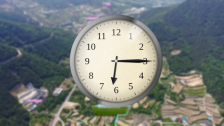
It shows **6:15**
